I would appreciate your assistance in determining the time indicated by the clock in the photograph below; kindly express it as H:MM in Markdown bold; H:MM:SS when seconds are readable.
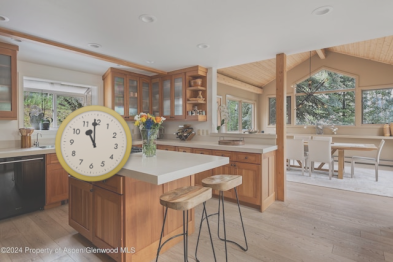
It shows **10:59**
